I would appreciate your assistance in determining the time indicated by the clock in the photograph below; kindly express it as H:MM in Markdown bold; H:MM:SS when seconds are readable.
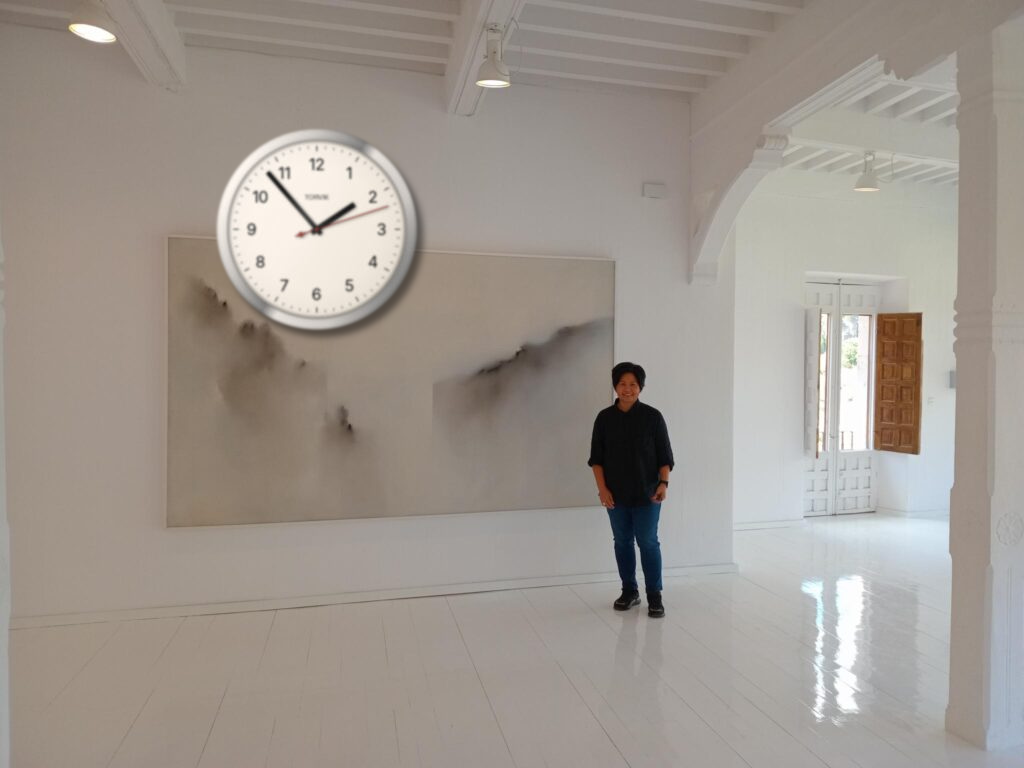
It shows **1:53:12**
